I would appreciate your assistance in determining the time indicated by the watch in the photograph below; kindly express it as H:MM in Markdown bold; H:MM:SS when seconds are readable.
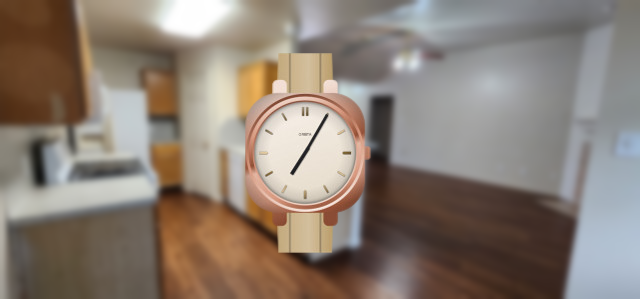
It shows **7:05**
